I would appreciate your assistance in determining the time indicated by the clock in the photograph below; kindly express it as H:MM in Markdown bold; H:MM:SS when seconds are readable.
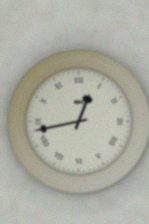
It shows **12:43**
